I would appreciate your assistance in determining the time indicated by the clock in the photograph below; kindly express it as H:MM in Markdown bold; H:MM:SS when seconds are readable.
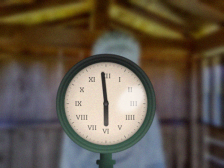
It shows **5:59**
